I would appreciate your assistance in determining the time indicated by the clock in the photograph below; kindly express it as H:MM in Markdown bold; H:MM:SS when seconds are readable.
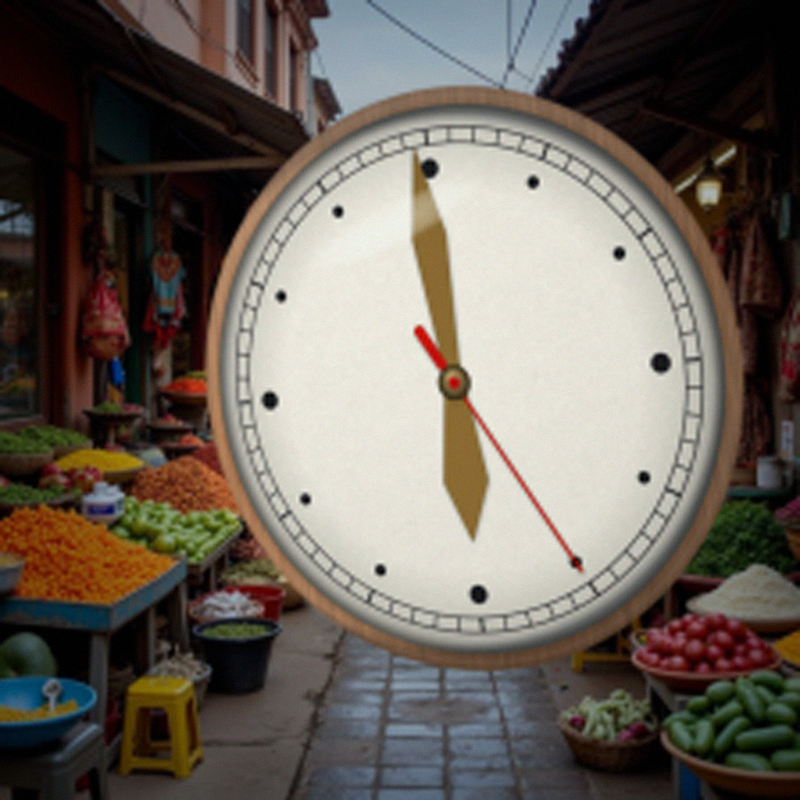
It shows **5:59:25**
